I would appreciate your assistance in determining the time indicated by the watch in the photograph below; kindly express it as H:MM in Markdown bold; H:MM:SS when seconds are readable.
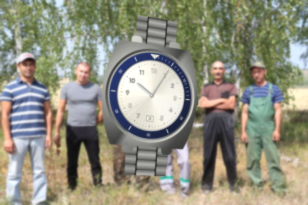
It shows **10:05**
